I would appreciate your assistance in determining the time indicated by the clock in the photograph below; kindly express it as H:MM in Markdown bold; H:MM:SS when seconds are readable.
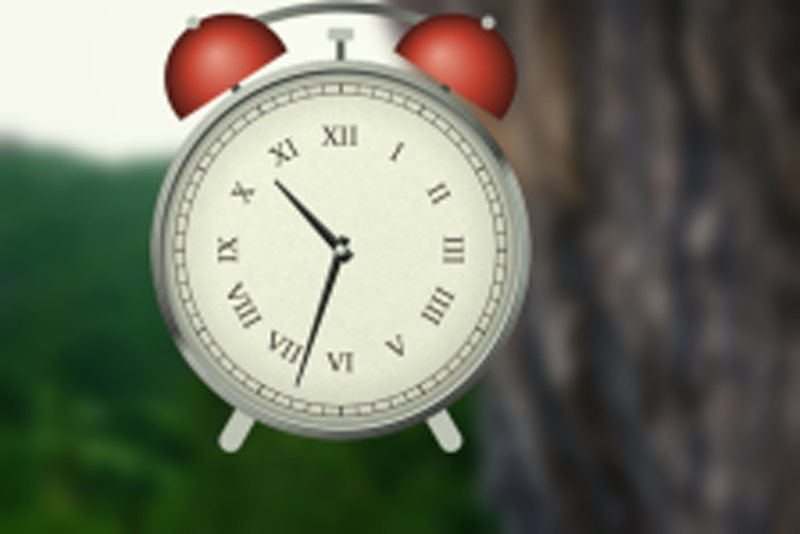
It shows **10:33**
